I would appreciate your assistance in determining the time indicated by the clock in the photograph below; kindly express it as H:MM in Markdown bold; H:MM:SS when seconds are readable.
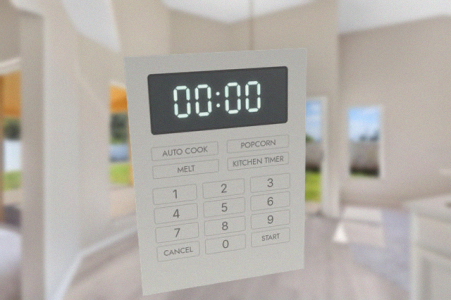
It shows **0:00**
